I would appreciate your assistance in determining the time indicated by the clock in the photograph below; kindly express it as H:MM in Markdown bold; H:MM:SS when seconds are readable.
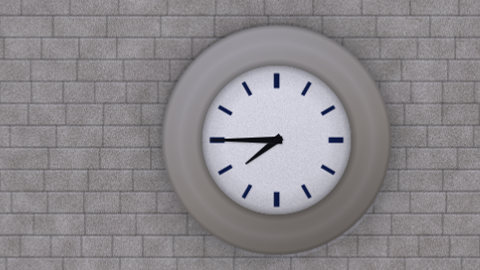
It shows **7:45**
